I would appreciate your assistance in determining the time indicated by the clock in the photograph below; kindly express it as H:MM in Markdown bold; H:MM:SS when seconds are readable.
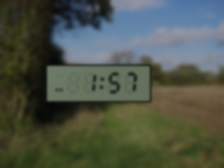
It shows **1:57**
